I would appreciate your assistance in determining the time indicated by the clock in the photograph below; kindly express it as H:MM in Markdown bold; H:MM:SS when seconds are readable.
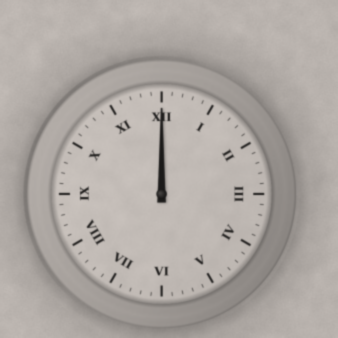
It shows **12:00**
